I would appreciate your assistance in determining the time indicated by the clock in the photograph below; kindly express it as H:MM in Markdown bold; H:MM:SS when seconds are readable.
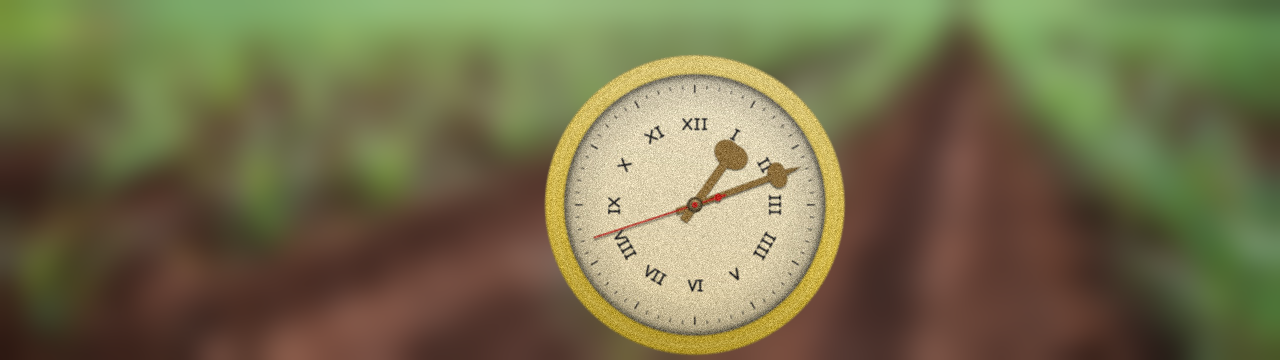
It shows **1:11:42**
